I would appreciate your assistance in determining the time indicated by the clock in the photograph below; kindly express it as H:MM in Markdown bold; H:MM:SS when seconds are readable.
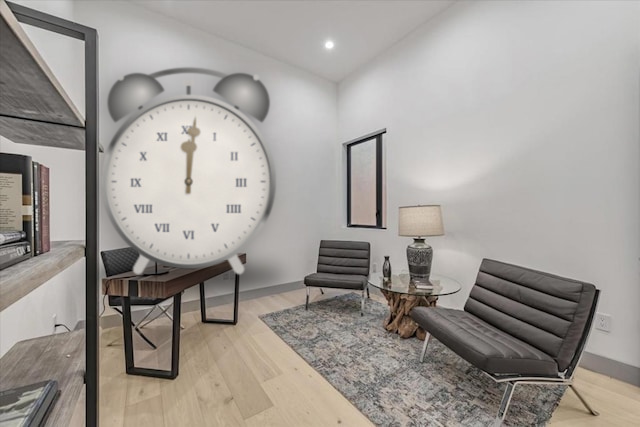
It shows **12:01**
